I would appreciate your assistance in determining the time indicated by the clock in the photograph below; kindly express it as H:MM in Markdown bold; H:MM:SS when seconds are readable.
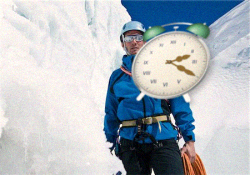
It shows **2:20**
